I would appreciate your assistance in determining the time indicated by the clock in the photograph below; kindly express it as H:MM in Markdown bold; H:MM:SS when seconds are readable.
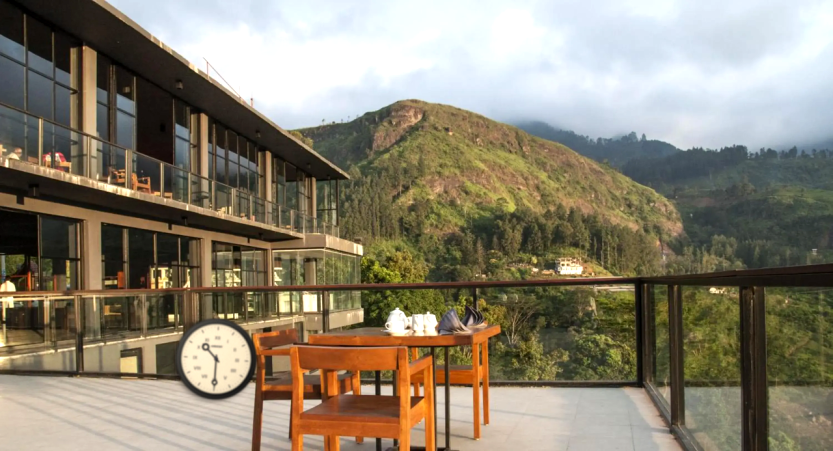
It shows **10:30**
